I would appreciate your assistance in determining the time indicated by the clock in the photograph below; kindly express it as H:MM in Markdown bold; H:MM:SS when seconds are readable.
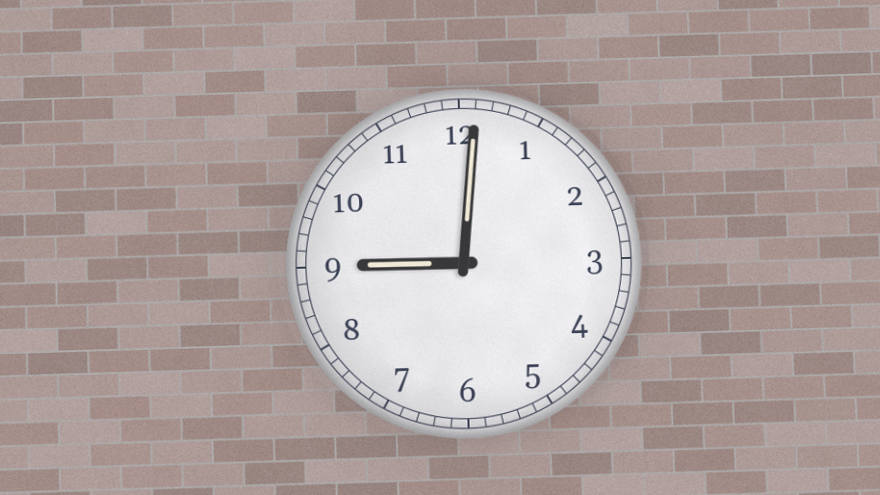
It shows **9:01**
